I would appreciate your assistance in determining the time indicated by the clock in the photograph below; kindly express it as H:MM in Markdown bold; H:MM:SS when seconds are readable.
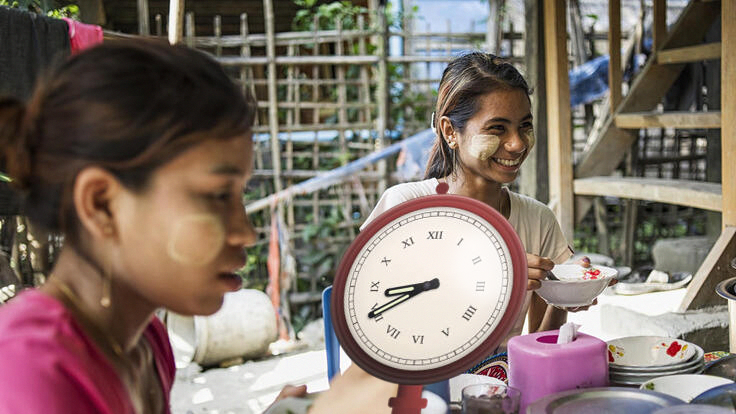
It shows **8:40**
